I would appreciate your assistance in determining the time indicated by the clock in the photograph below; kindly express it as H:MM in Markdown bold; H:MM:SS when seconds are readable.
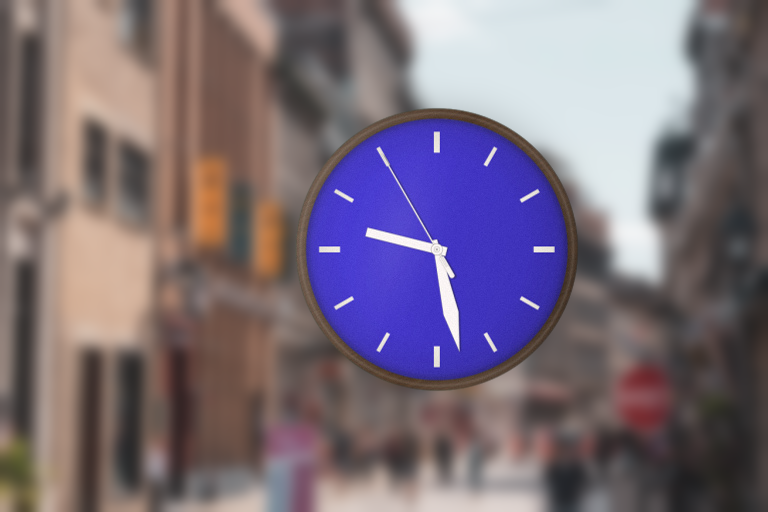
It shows **9:27:55**
